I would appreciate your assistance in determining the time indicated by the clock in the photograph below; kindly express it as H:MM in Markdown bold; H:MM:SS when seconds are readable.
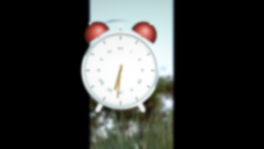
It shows **6:31**
